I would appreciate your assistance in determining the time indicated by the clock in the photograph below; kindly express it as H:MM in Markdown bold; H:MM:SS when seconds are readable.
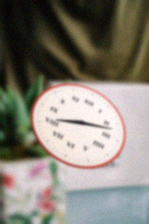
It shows **8:12**
